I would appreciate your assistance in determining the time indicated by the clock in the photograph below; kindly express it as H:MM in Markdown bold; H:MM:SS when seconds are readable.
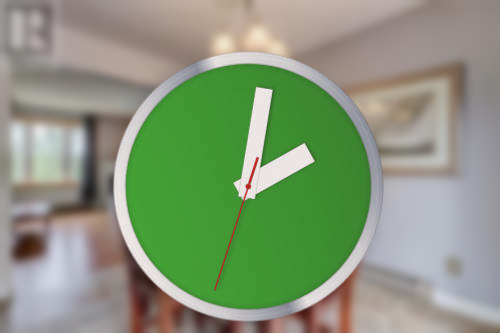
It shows **2:01:33**
